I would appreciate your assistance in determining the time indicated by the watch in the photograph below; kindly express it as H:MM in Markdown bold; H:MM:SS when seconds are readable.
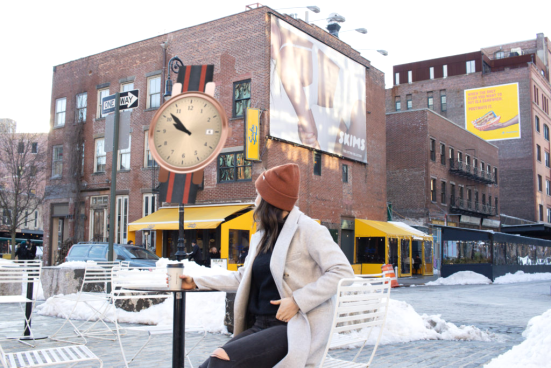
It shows **9:52**
